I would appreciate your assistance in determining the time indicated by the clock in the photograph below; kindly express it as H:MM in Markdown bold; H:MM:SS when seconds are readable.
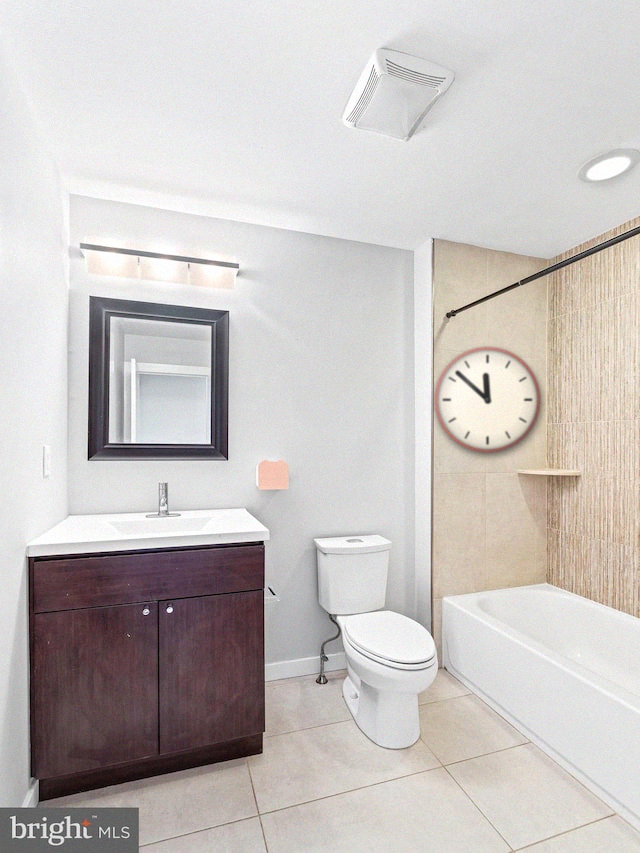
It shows **11:52**
